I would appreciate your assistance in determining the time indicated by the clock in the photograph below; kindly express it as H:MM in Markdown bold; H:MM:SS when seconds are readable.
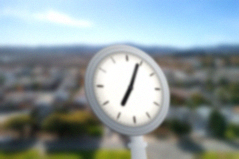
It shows **7:04**
